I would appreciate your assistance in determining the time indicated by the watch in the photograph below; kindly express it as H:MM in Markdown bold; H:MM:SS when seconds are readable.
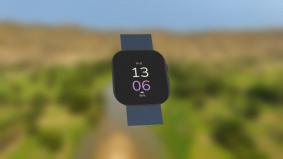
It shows **13:06**
